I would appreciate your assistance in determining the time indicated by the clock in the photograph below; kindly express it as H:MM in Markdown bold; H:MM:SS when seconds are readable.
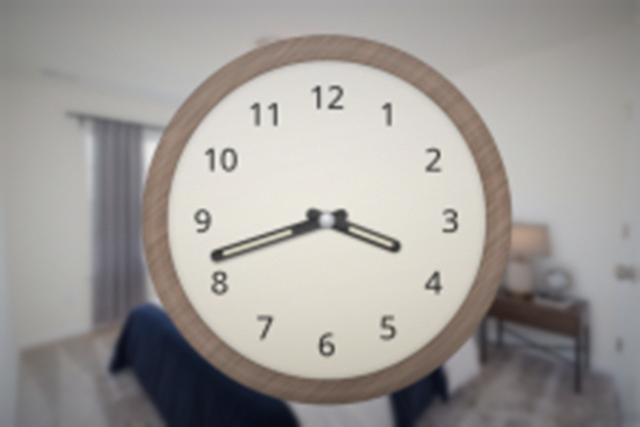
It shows **3:42**
